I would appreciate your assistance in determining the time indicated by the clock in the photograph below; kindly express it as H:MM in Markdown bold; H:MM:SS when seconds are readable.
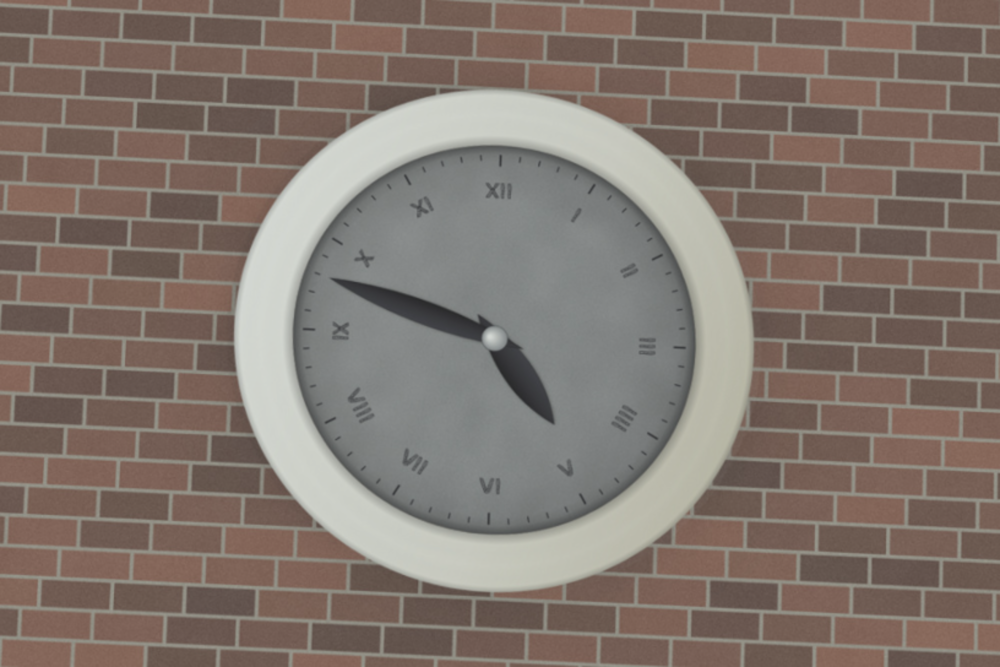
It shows **4:48**
